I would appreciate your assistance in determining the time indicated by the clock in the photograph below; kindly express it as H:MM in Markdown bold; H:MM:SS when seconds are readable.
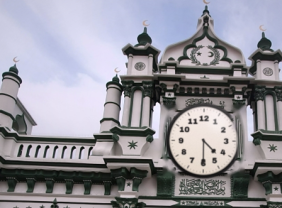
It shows **4:30**
